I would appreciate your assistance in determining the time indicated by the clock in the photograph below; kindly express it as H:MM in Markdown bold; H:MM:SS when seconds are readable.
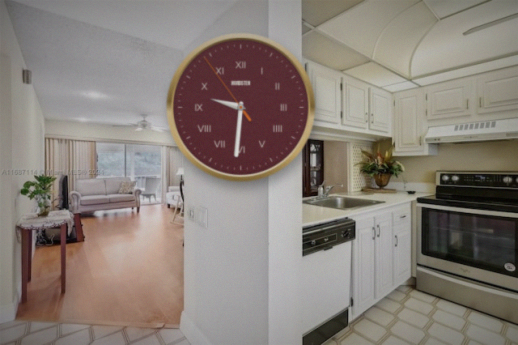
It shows **9:30:54**
